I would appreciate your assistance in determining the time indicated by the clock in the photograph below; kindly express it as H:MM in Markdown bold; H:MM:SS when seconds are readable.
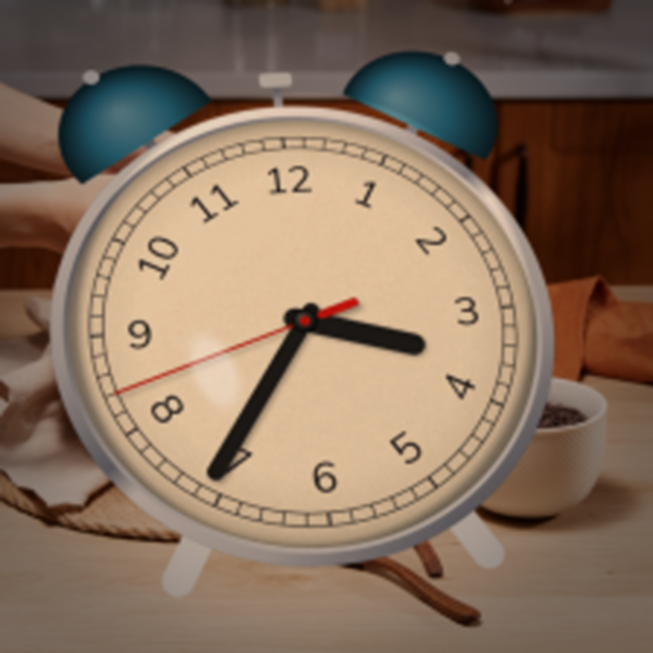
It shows **3:35:42**
